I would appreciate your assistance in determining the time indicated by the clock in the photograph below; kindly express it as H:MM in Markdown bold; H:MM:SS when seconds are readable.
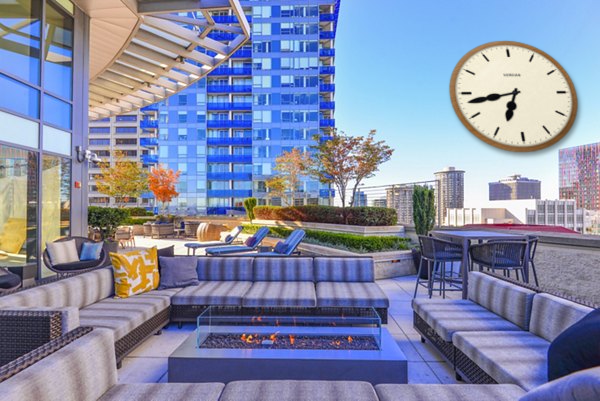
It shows **6:43**
